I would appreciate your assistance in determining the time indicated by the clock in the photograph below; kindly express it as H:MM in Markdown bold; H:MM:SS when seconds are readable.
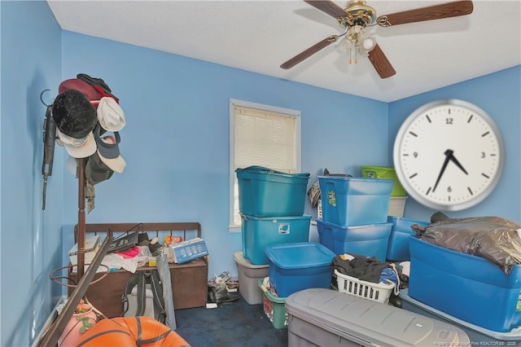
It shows **4:34**
